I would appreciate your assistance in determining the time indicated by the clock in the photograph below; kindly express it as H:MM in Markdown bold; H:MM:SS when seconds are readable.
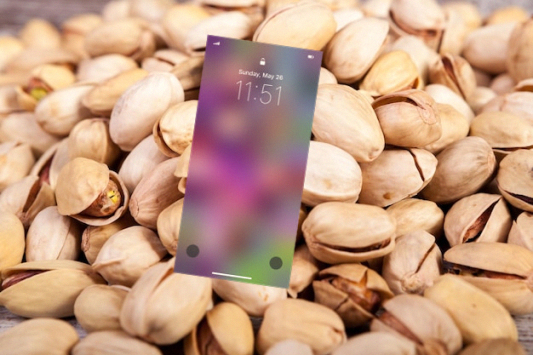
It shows **11:51**
